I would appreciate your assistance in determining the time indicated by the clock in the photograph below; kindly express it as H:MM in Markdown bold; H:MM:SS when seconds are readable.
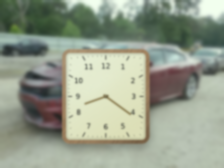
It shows **8:21**
